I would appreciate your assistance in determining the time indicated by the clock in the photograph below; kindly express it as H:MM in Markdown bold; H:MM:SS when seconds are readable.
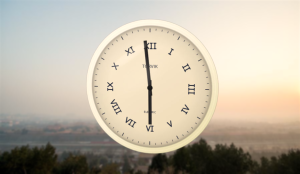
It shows **5:59**
